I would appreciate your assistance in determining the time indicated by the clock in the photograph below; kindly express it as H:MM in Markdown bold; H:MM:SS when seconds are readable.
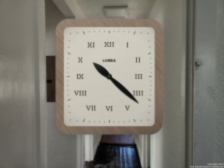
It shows **10:22**
